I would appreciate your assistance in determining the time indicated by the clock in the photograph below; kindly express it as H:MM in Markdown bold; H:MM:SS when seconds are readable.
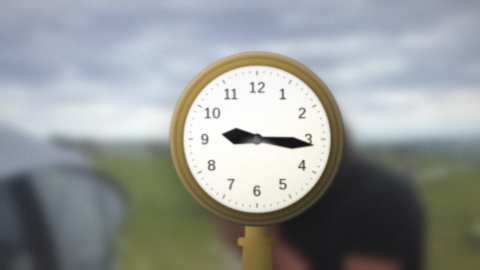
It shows **9:16**
